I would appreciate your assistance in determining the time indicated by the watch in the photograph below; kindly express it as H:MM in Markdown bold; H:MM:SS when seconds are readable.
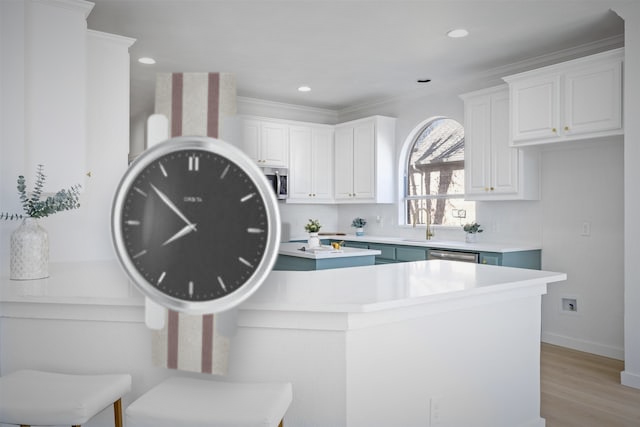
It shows **7:52**
